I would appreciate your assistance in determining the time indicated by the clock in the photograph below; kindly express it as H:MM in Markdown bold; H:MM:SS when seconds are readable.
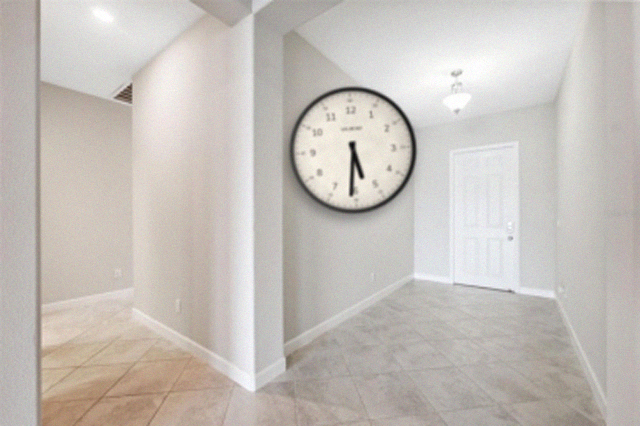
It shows **5:31**
